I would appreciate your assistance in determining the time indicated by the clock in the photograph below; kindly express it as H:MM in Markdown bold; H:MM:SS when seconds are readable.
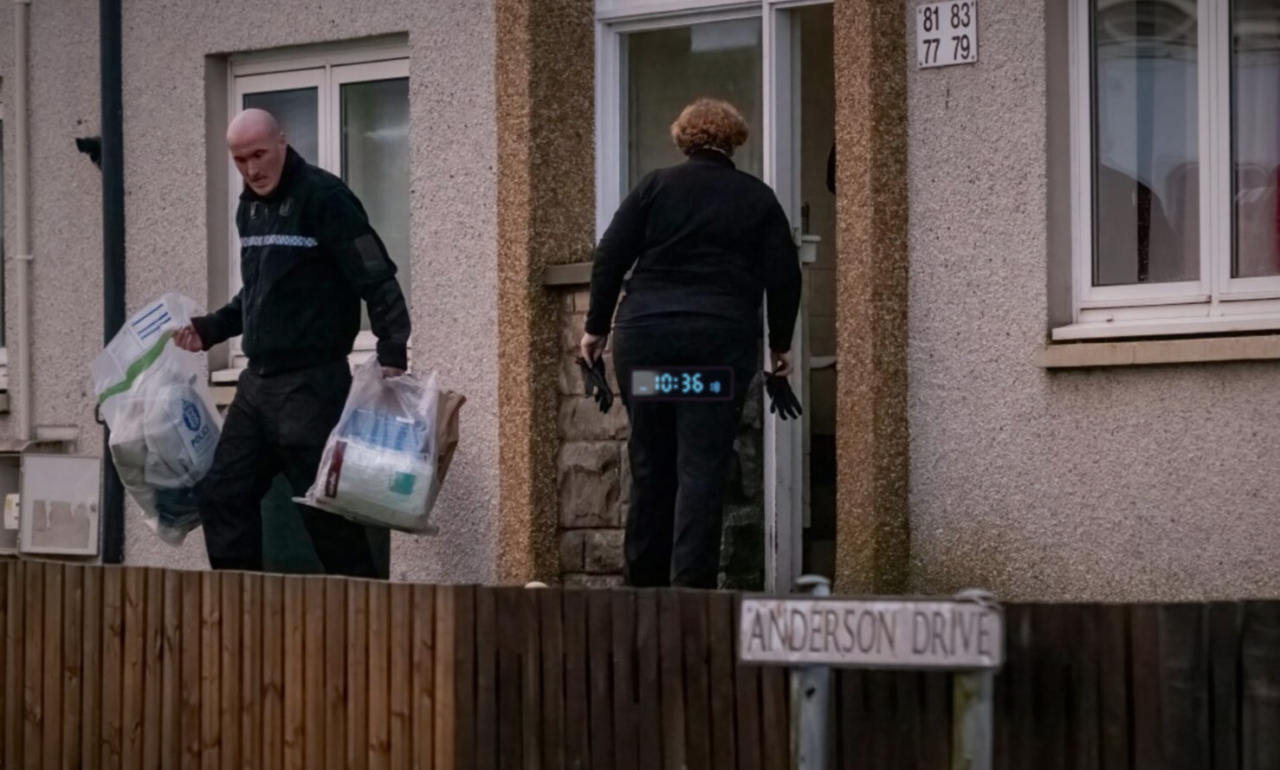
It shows **10:36**
